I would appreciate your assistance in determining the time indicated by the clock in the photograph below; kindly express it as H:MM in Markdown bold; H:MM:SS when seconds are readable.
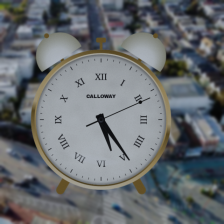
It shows **5:24:11**
